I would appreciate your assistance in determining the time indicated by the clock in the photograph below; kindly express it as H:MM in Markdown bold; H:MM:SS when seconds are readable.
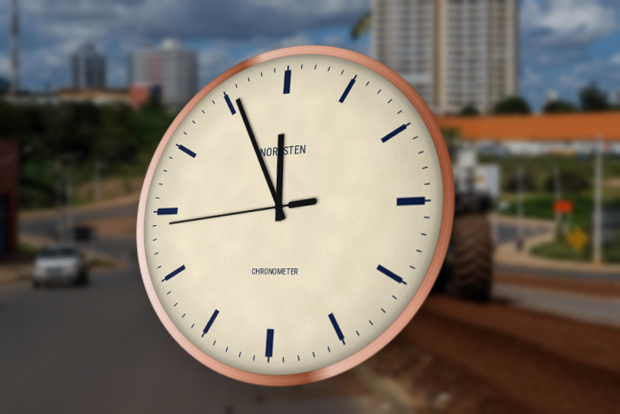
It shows **11:55:44**
